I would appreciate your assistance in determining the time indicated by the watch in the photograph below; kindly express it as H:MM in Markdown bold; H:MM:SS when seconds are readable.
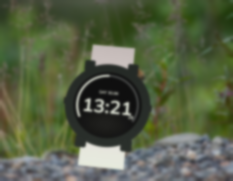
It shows **13:21**
